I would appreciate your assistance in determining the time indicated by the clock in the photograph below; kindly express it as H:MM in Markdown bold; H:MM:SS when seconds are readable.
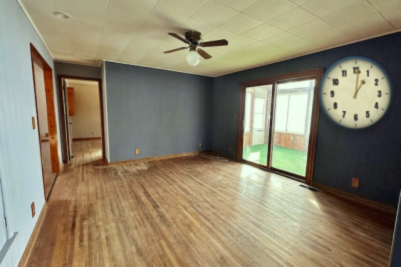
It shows **1:01**
